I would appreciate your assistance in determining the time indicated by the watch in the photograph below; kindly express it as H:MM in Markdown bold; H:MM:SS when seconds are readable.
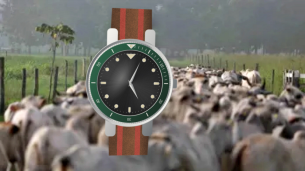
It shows **5:04**
